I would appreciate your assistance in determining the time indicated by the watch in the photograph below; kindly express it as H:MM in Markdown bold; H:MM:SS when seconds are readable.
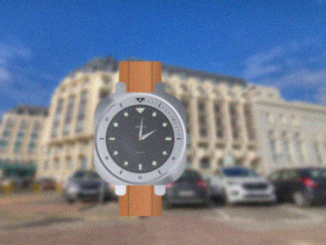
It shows **2:01**
